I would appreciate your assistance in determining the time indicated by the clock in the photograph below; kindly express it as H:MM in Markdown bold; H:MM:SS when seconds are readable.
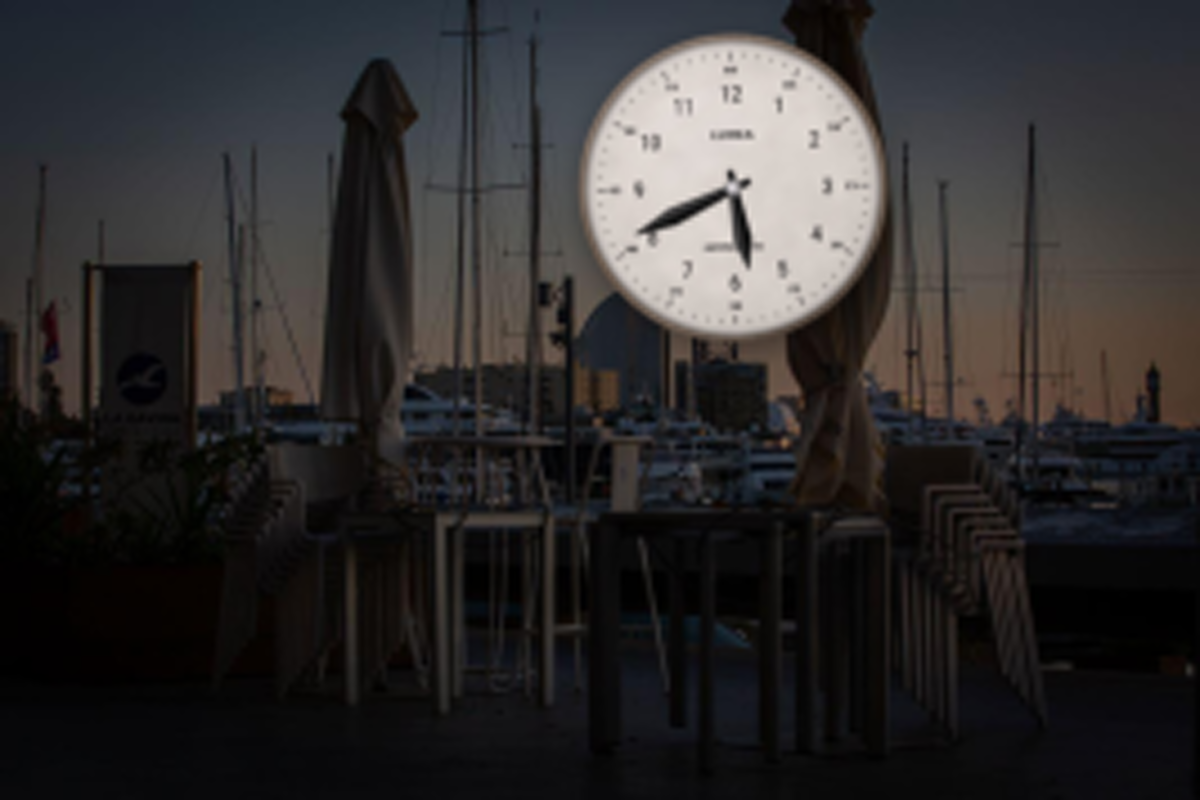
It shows **5:41**
